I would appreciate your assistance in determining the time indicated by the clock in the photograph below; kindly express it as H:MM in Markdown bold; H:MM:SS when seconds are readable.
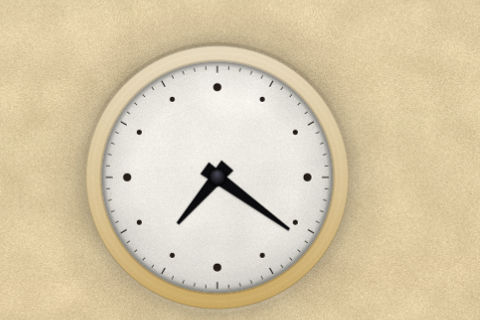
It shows **7:21**
